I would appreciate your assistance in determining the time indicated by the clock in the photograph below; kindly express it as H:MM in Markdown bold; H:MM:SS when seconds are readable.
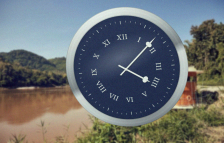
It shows **4:08**
